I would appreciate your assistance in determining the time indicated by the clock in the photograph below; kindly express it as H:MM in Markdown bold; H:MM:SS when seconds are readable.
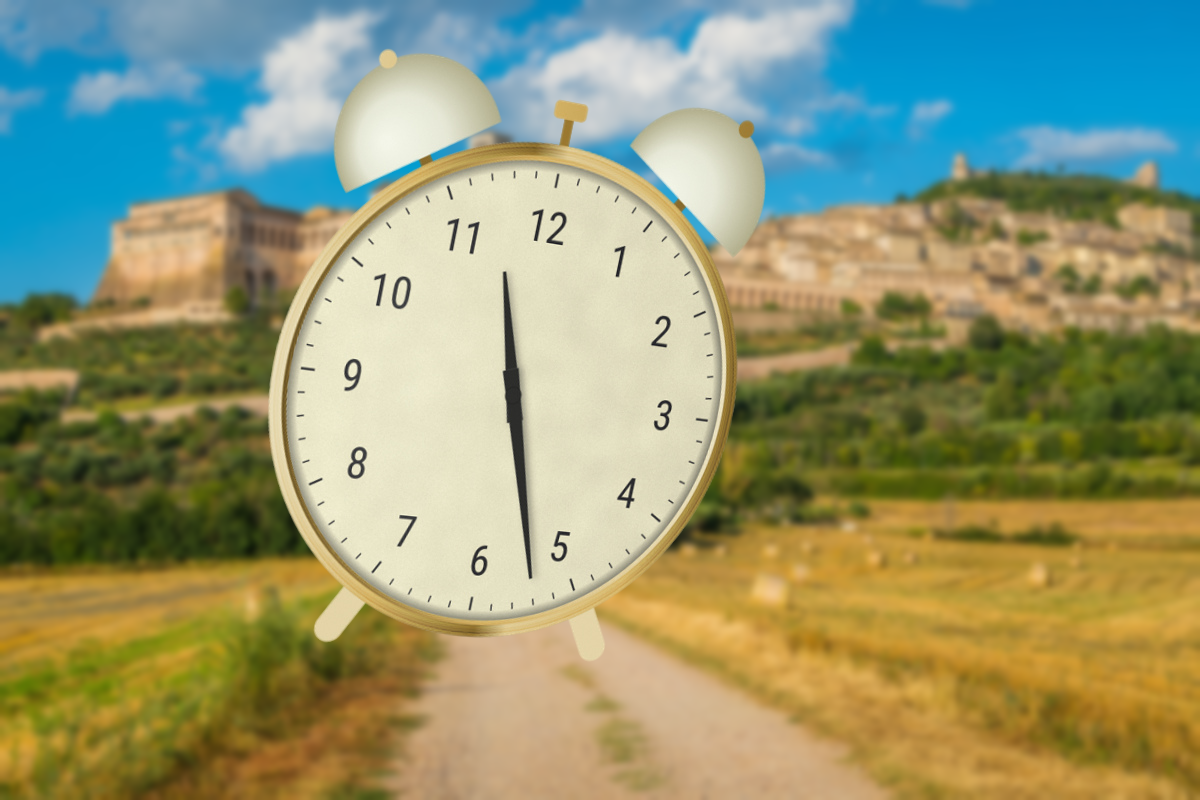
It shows **11:27**
